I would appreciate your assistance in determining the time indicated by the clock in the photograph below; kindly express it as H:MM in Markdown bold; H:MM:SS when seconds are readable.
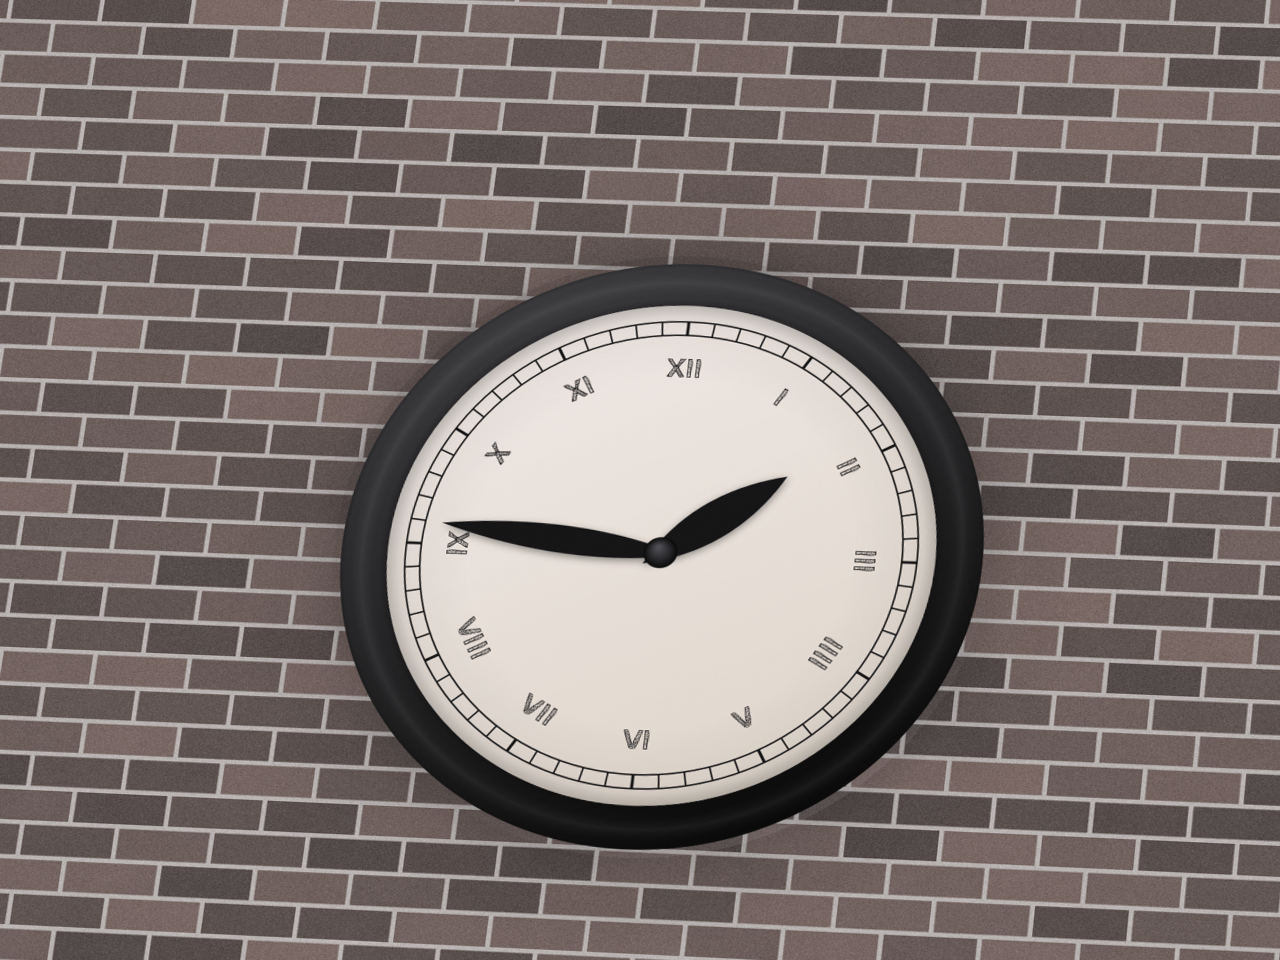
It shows **1:46**
